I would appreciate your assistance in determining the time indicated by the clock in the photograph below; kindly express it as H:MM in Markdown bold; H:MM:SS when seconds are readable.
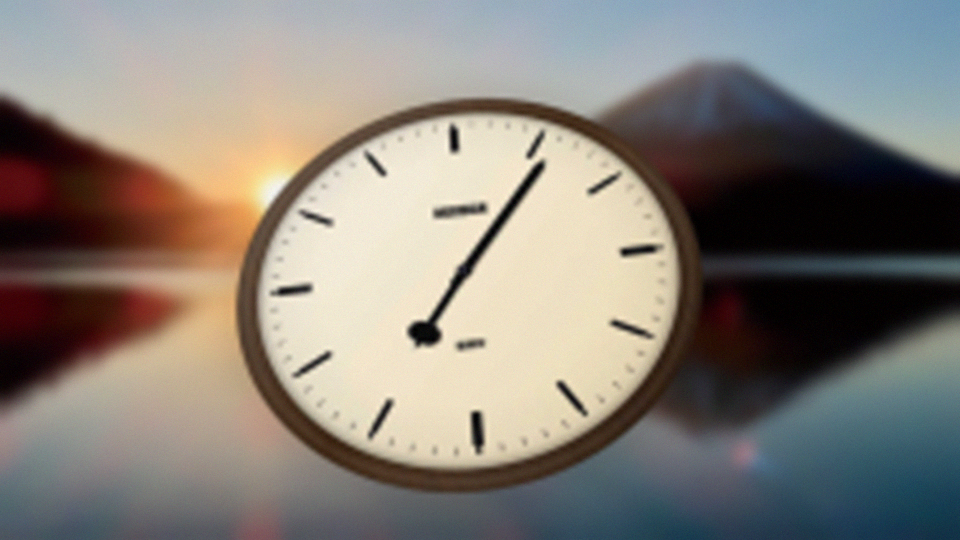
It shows **7:06**
